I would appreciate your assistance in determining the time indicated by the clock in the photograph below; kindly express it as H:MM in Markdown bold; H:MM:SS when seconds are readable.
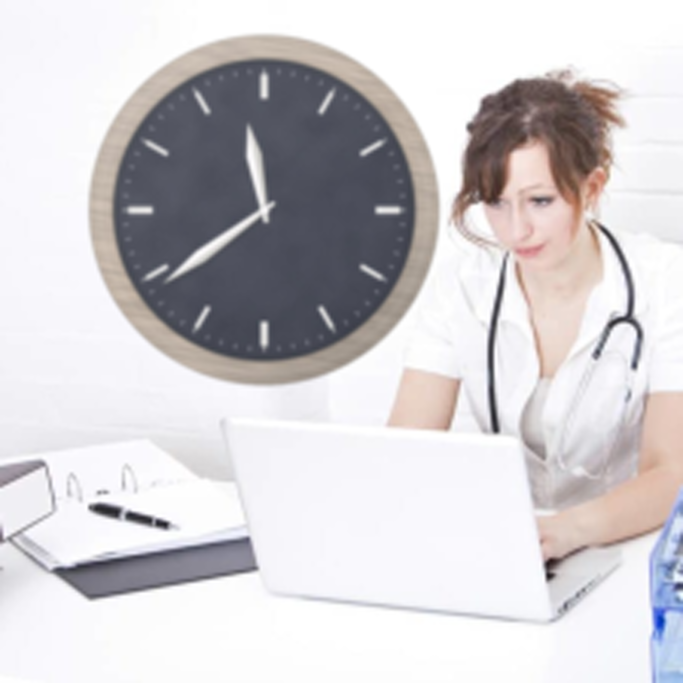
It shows **11:39**
